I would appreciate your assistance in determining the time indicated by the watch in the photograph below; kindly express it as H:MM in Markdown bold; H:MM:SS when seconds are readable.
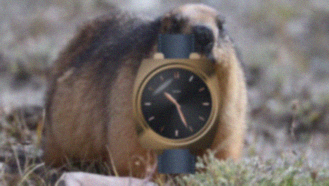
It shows **10:26**
